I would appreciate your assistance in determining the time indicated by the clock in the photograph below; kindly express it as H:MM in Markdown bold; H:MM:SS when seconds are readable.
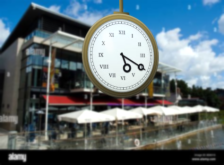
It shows **5:20**
